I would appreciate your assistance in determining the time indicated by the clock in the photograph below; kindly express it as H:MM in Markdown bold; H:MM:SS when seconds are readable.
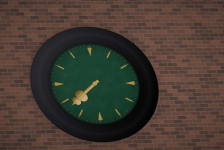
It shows **7:38**
